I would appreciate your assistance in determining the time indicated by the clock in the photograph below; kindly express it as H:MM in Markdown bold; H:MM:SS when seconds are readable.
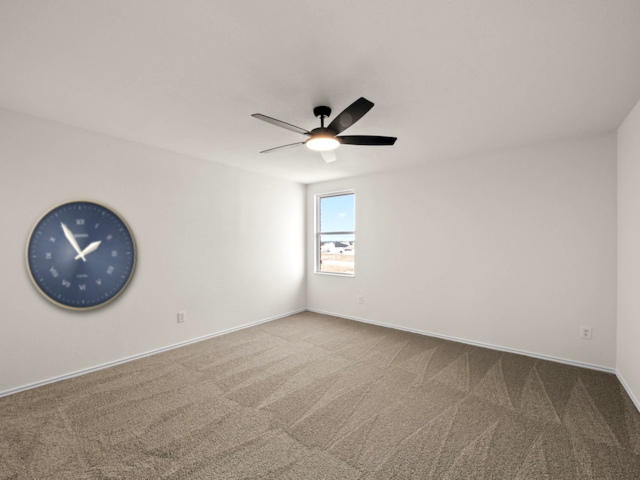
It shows **1:55**
